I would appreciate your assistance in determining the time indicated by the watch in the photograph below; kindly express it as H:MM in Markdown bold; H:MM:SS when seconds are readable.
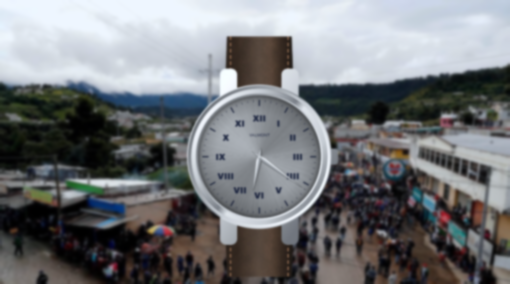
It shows **6:21**
